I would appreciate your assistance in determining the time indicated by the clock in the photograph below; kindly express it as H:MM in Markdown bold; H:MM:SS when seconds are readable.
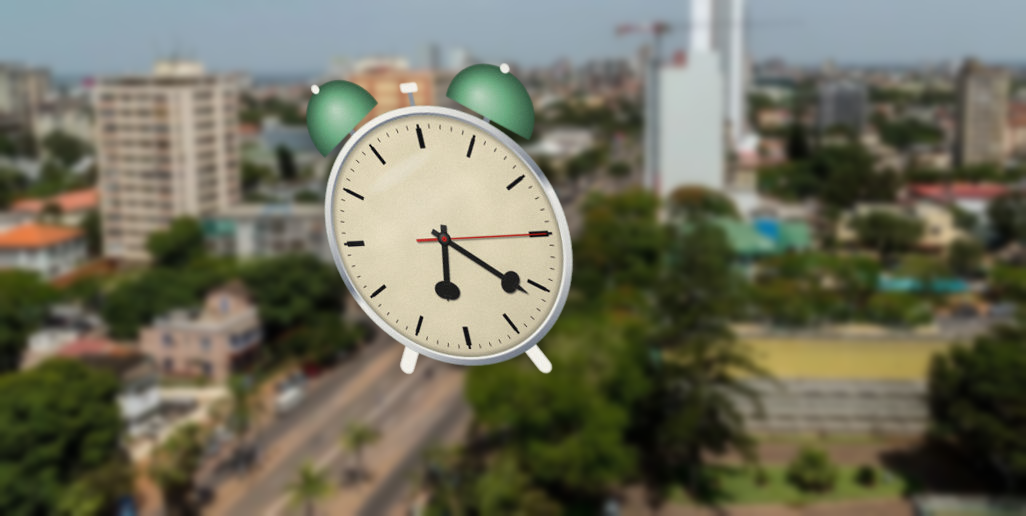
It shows **6:21:15**
